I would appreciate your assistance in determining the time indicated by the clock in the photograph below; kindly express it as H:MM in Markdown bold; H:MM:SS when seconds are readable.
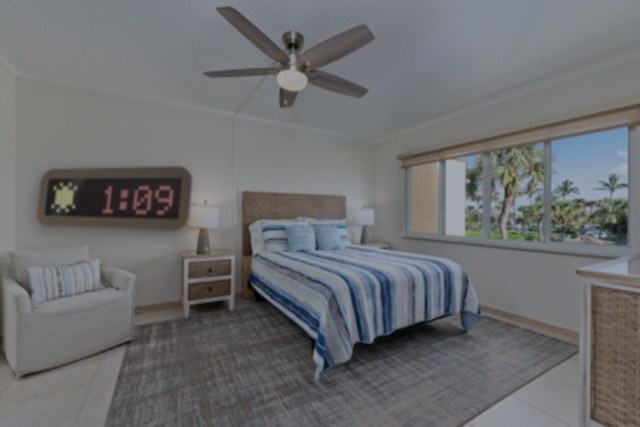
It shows **1:09**
